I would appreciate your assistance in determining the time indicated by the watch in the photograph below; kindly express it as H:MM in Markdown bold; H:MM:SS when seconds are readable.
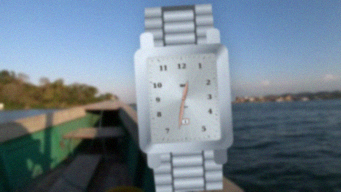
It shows **12:32**
